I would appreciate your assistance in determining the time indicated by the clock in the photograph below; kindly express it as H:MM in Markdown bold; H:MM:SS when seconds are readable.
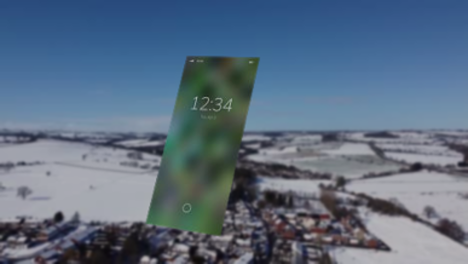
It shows **12:34**
